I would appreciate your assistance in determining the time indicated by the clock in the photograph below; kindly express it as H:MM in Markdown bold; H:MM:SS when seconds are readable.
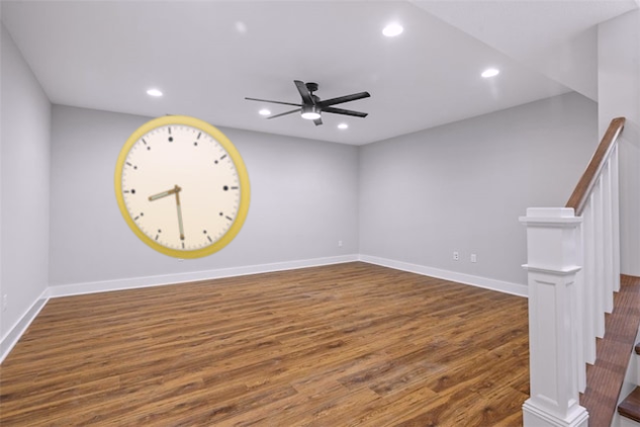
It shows **8:30**
